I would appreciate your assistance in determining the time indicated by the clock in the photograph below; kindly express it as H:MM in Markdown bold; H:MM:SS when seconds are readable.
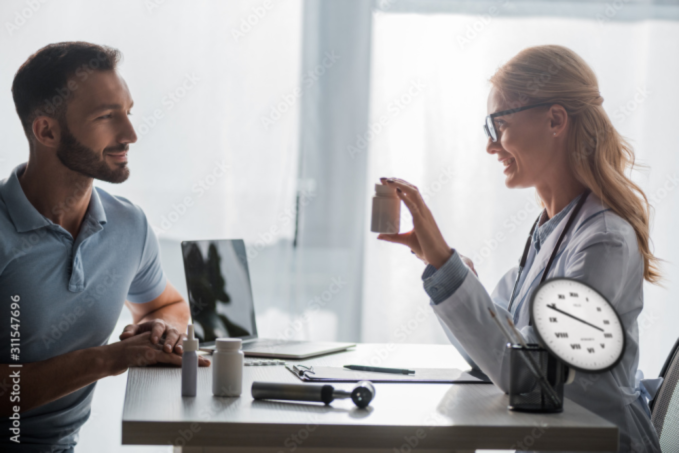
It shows **3:49**
